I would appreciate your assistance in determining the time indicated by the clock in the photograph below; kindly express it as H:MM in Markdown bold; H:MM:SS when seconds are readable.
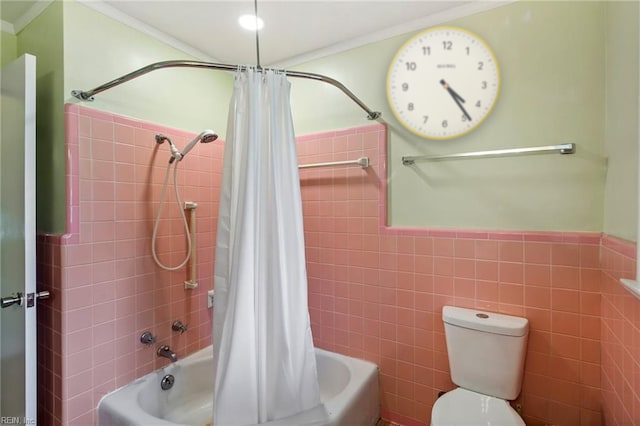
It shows **4:24**
